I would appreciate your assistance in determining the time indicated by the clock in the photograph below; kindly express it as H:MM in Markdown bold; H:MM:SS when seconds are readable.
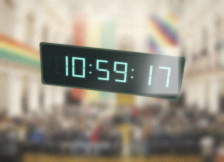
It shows **10:59:17**
